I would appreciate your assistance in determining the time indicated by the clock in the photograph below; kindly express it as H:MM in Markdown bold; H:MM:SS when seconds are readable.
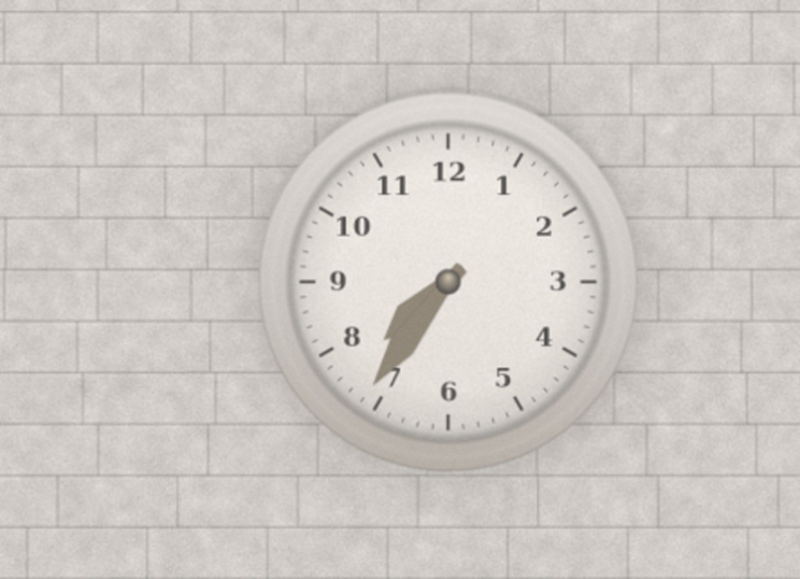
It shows **7:36**
